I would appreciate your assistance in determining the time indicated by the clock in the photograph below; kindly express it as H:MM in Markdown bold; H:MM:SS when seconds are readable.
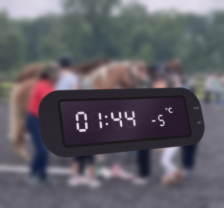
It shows **1:44**
